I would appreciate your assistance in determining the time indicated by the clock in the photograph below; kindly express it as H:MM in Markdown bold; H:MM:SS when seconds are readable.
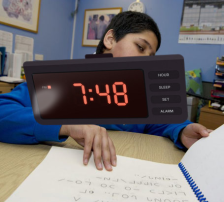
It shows **7:48**
